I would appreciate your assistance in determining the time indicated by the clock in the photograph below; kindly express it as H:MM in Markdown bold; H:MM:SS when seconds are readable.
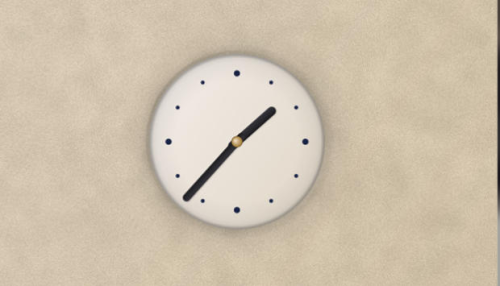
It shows **1:37**
